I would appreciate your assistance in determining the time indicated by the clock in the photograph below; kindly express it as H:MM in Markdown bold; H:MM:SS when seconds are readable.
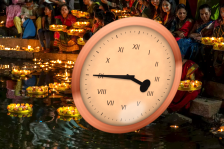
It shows **3:45**
